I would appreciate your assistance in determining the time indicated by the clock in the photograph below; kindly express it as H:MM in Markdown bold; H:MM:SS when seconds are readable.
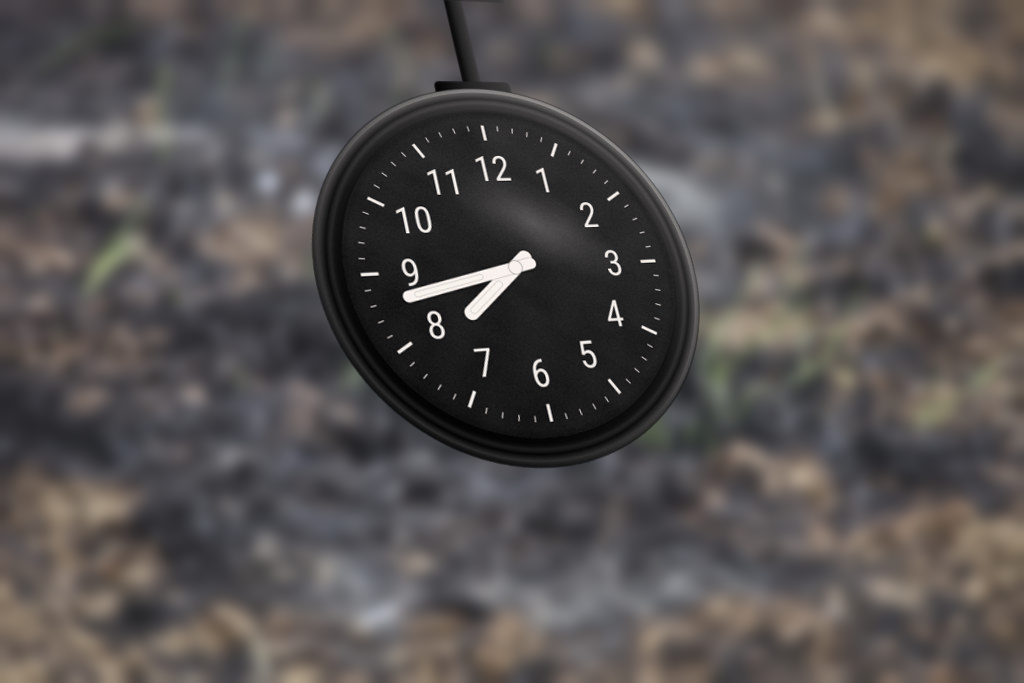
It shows **7:43**
